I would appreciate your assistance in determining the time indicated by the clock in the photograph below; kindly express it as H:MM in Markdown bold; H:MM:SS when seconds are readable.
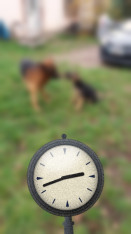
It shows **2:42**
